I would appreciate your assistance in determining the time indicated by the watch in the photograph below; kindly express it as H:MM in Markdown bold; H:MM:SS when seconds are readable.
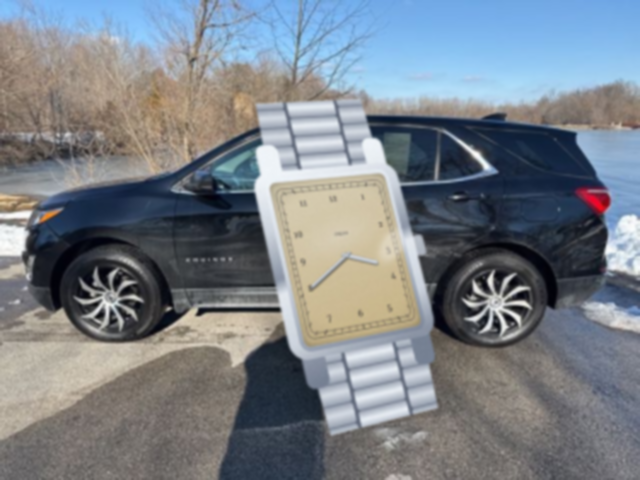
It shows **3:40**
